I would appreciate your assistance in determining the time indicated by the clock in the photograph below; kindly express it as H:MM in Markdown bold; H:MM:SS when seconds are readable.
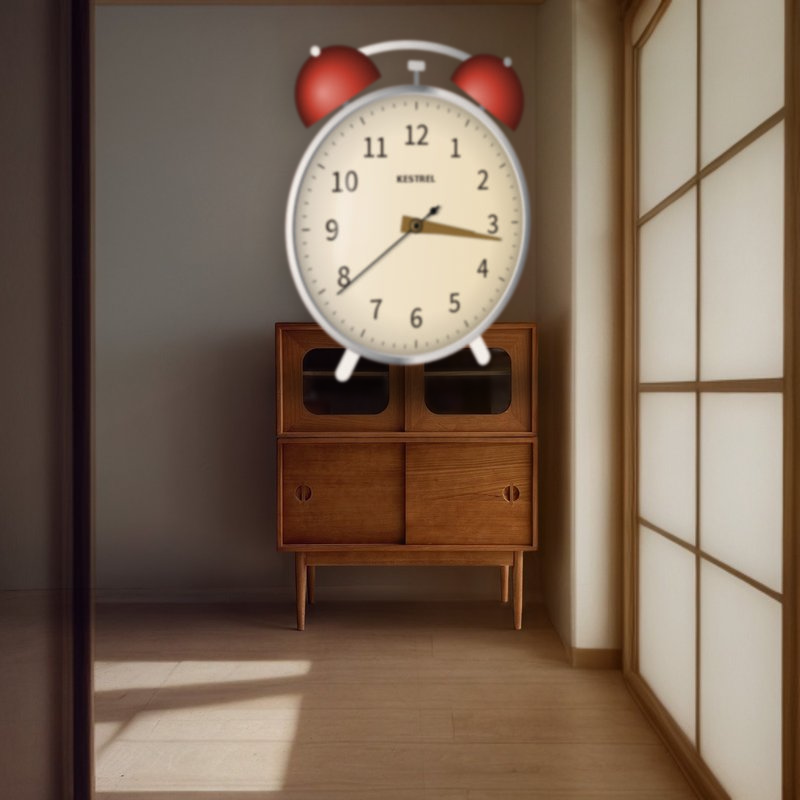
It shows **3:16:39**
